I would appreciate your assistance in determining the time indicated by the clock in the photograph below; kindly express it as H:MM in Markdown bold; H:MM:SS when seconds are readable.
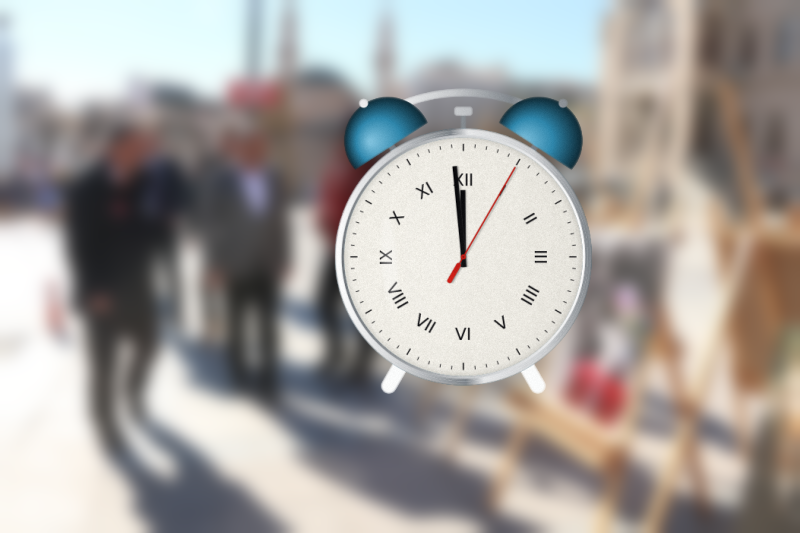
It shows **11:59:05**
